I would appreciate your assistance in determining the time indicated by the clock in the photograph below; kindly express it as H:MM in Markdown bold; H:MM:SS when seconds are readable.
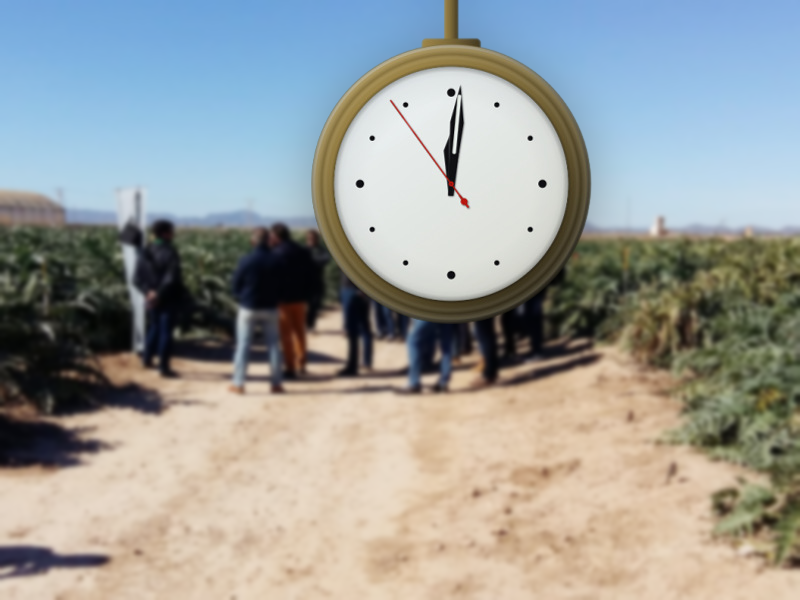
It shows **12:00:54**
